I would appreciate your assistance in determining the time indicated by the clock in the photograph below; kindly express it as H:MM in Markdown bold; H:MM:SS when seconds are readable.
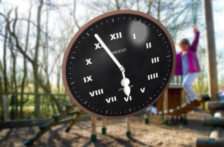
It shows **5:56**
